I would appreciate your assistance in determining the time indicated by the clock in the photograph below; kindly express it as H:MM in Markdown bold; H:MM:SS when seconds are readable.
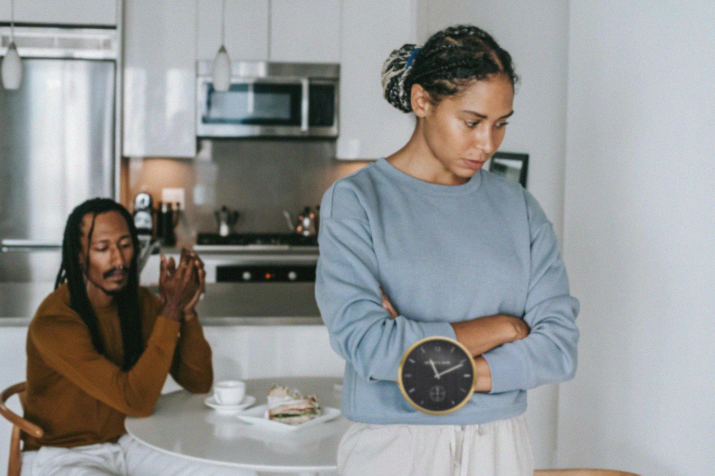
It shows **11:11**
